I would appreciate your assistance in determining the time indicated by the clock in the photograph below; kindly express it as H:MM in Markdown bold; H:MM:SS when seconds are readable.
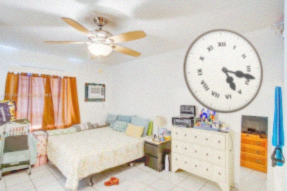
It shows **5:18**
